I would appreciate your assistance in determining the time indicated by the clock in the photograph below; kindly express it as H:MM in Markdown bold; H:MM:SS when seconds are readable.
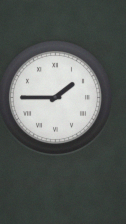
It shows **1:45**
